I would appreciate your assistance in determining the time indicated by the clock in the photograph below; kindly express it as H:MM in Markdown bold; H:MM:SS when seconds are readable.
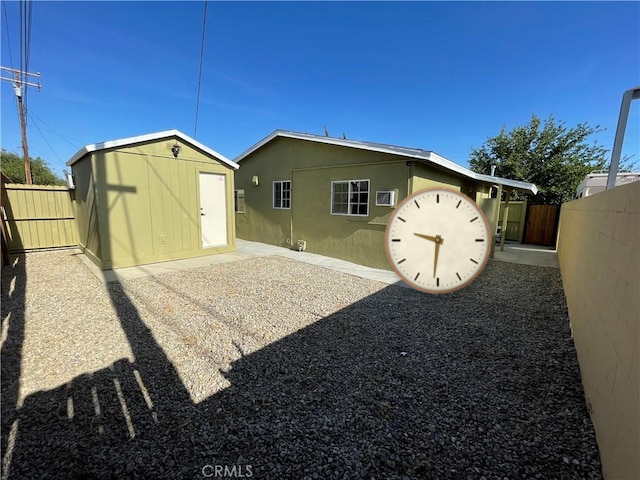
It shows **9:31**
